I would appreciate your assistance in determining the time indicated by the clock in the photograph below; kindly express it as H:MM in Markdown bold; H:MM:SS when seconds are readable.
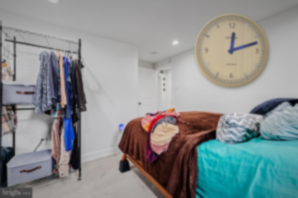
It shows **12:12**
